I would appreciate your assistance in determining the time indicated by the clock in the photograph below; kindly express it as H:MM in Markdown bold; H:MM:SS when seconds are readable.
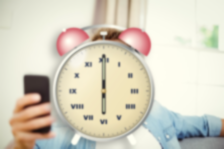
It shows **6:00**
